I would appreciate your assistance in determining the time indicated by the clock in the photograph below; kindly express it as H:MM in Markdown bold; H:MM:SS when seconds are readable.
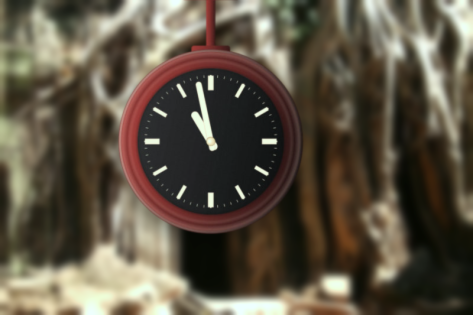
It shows **10:58**
